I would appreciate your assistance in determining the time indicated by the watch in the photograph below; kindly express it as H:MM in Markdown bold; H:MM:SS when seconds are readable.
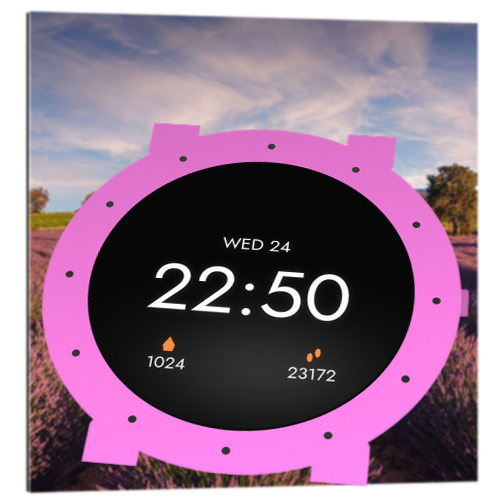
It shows **22:50**
